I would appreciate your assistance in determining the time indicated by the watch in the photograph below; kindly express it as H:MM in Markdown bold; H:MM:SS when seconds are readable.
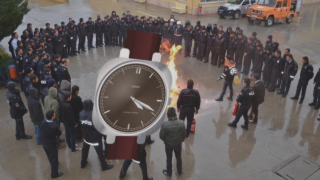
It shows **4:19**
